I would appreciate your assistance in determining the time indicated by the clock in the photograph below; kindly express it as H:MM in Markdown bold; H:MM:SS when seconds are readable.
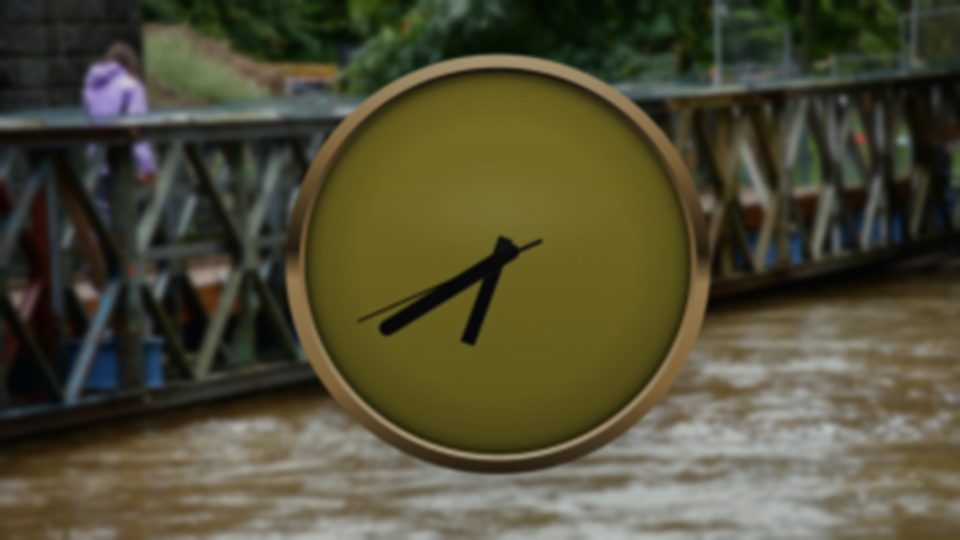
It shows **6:39:41**
